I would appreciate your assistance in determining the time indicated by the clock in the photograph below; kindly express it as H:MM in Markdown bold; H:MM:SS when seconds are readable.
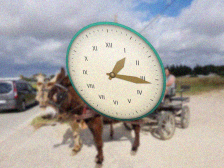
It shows **1:16**
